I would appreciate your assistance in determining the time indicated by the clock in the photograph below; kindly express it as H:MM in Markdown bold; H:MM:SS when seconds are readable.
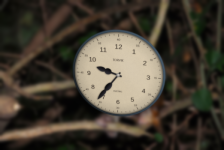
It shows **9:36**
